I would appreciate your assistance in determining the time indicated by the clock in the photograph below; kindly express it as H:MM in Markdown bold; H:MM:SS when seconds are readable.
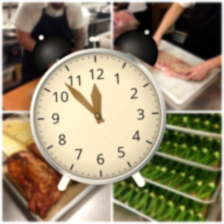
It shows **11:53**
